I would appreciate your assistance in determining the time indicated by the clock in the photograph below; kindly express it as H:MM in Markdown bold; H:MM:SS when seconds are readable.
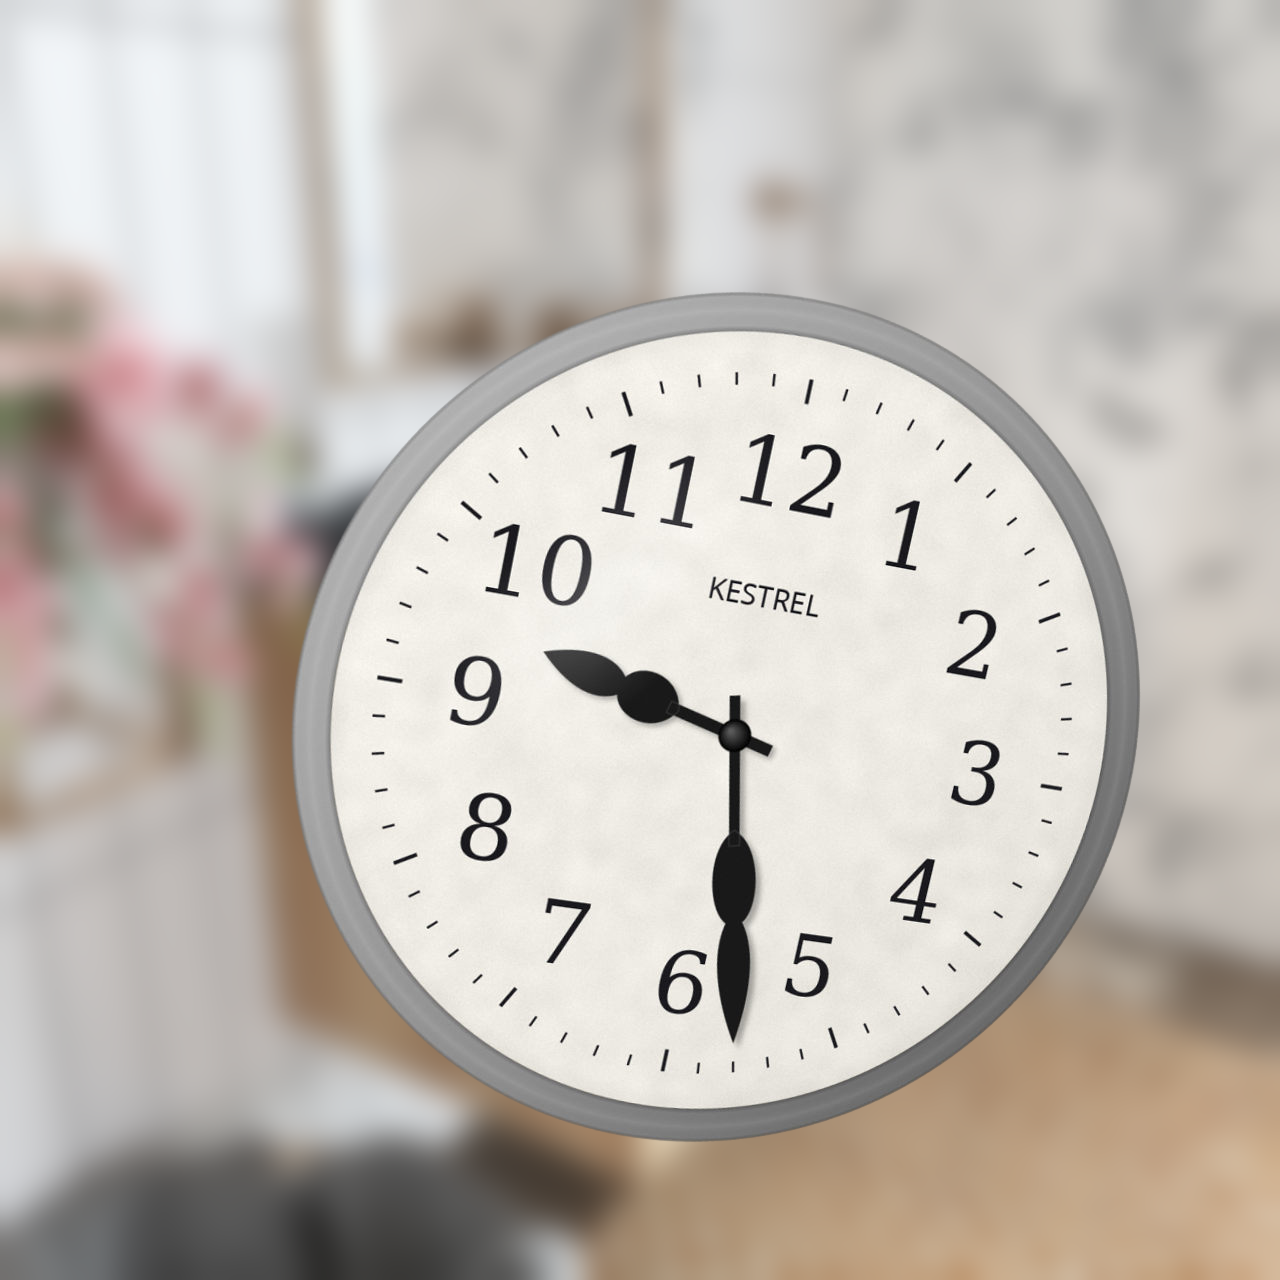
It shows **9:28**
